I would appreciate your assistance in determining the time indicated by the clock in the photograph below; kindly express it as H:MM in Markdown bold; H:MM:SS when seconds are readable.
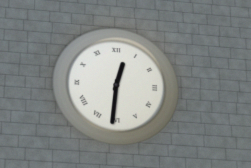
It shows **12:31**
